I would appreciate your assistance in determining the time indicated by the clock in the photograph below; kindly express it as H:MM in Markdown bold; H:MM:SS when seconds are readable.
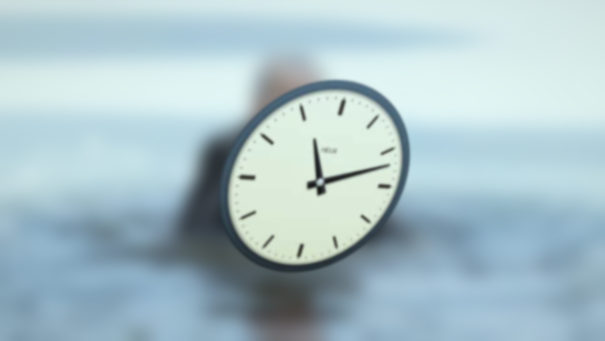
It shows **11:12**
